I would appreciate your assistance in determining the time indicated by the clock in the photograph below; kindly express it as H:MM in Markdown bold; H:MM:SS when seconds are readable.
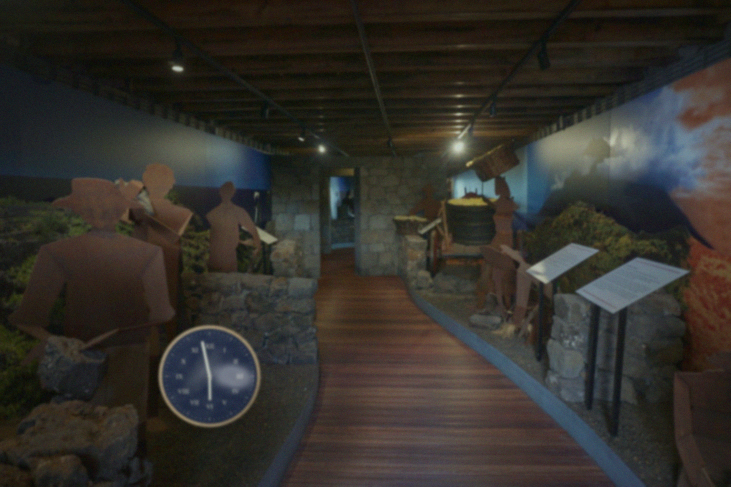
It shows **5:58**
